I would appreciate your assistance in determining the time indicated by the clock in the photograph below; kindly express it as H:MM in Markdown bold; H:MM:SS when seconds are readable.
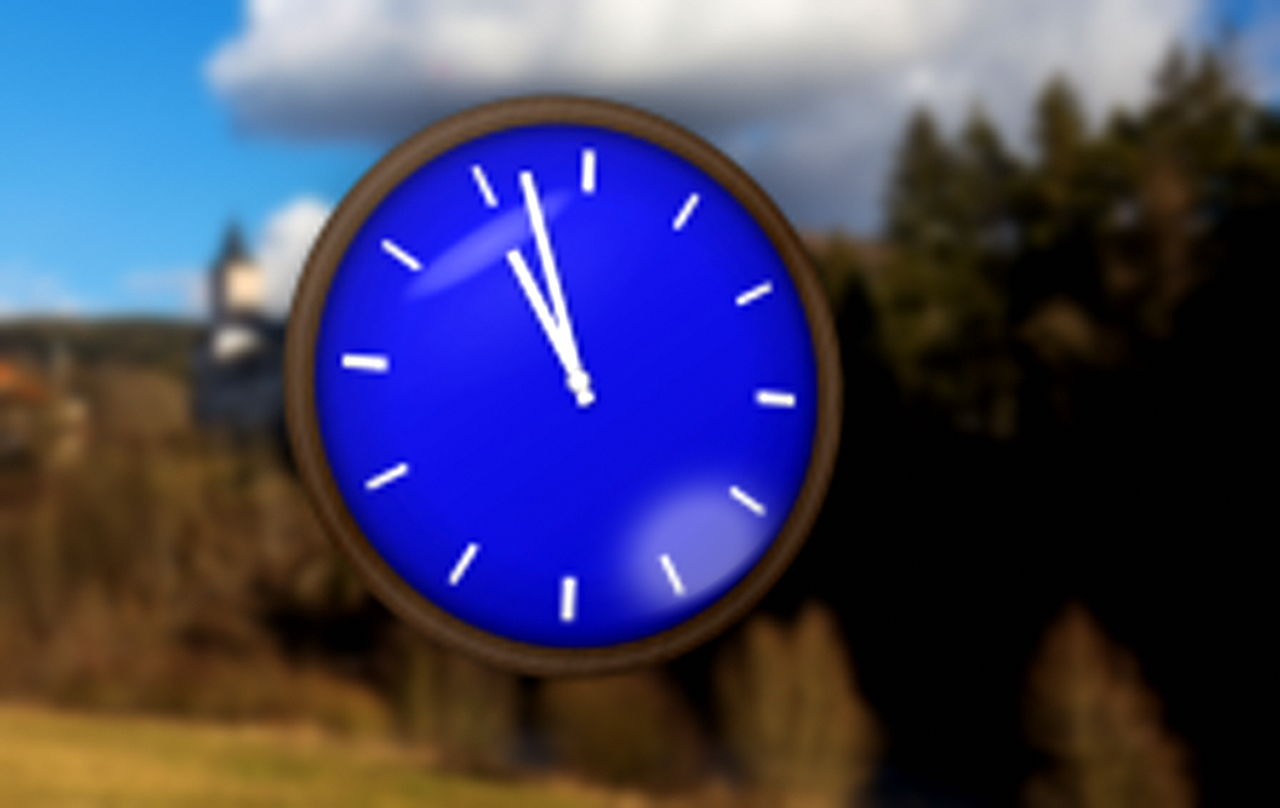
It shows **10:57**
